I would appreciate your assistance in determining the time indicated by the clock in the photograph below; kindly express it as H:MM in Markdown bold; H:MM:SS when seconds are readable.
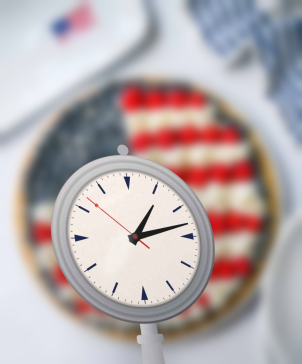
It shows **1:12:52**
